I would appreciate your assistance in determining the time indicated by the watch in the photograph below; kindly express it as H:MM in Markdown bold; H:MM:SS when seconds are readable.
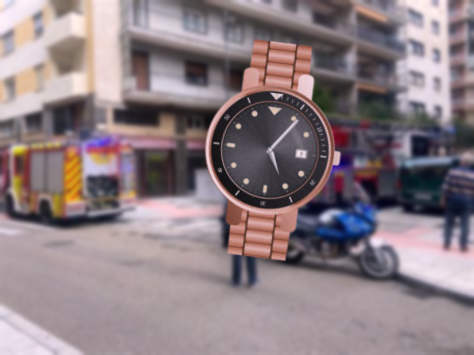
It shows **5:06**
